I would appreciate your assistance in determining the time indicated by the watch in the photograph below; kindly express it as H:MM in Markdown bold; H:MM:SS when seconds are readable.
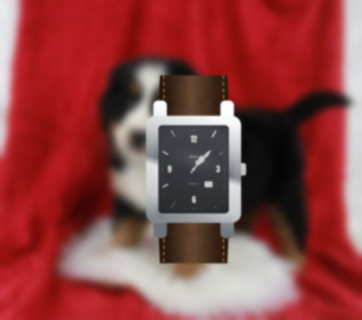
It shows **1:07**
